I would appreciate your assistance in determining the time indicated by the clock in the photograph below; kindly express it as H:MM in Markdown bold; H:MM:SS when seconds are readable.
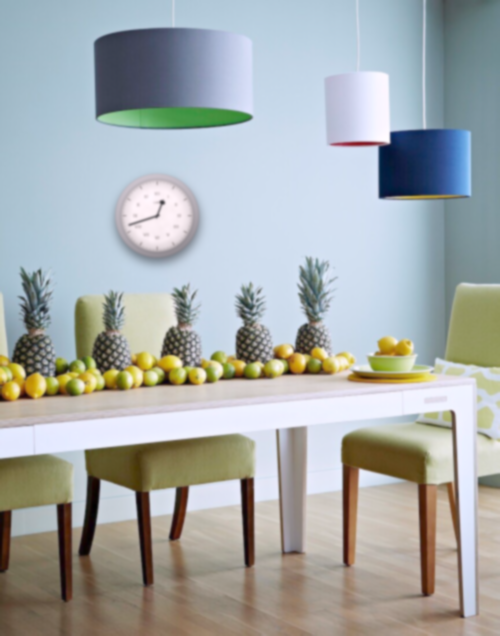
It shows **12:42**
